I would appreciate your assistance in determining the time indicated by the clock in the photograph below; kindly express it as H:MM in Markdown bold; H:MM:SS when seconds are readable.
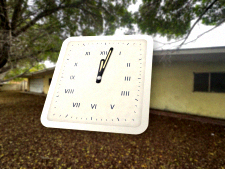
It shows **12:02**
